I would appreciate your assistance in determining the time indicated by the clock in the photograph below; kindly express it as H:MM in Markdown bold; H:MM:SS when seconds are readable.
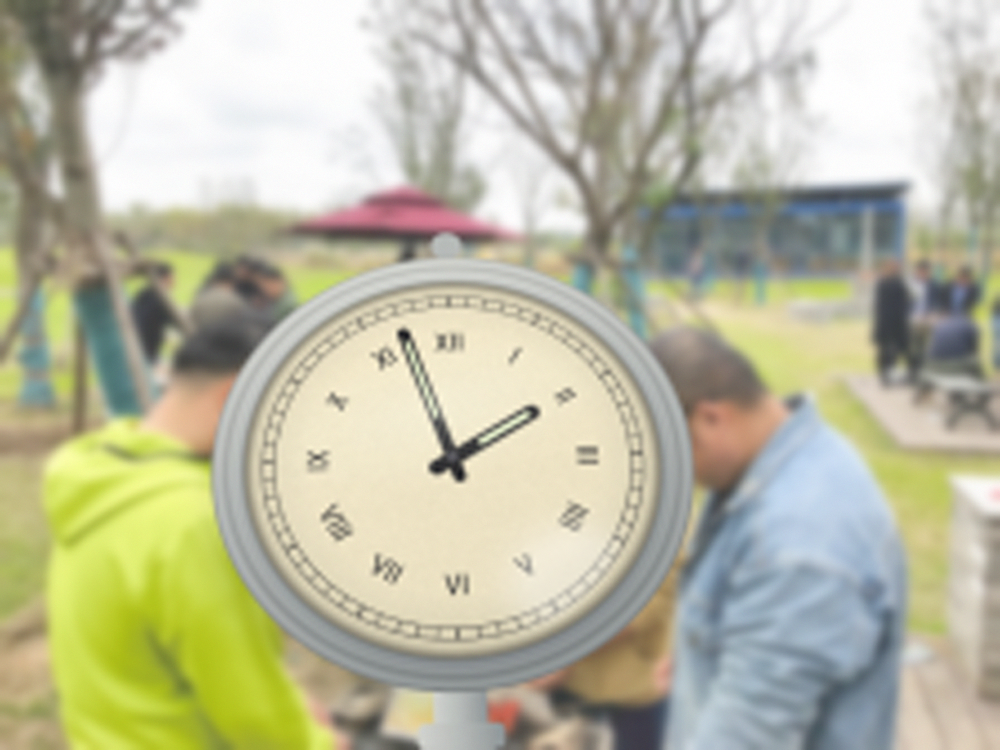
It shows **1:57**
